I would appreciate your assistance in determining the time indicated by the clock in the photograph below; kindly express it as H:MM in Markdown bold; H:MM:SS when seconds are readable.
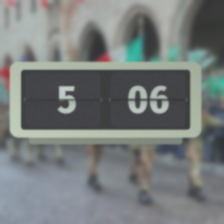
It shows **5:06**
